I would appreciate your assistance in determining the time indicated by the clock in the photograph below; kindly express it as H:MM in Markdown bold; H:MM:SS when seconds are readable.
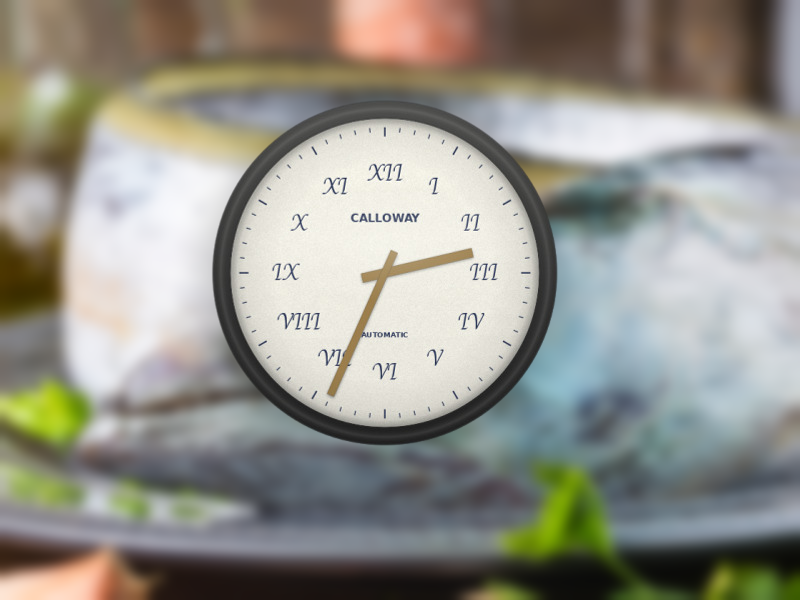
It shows **2:34**
